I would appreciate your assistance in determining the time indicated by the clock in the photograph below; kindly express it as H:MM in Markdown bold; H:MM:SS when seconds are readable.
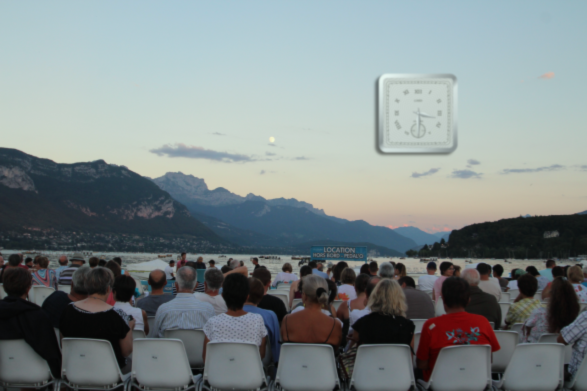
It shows **3:30**
